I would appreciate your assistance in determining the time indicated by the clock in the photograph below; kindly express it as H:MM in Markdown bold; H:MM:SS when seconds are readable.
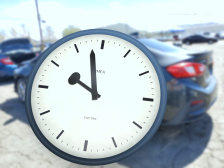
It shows **9:58**
